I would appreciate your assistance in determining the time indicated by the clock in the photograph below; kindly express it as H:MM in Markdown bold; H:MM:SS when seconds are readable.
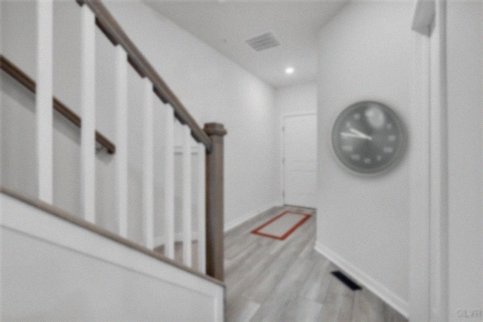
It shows **9:46**
